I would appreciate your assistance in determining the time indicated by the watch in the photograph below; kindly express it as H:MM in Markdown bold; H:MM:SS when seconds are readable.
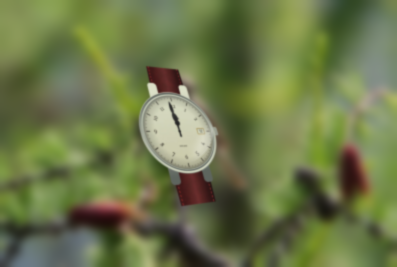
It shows **11:59**
